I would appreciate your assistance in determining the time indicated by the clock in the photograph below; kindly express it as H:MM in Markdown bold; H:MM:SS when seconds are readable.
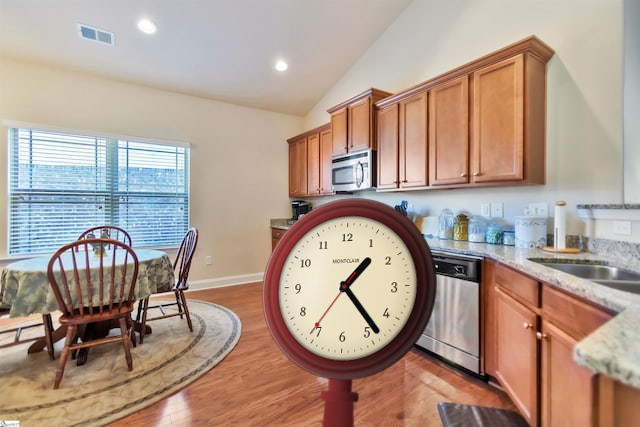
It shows **1:23:36**
